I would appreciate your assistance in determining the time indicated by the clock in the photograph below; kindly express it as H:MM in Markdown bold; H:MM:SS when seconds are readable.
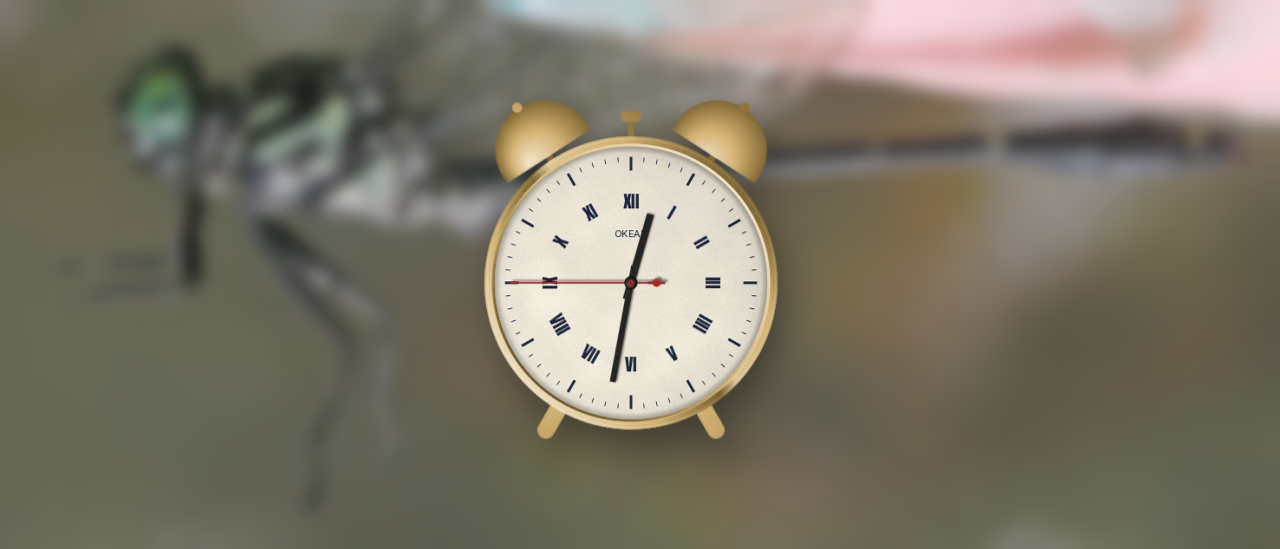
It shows **12:31:45**
